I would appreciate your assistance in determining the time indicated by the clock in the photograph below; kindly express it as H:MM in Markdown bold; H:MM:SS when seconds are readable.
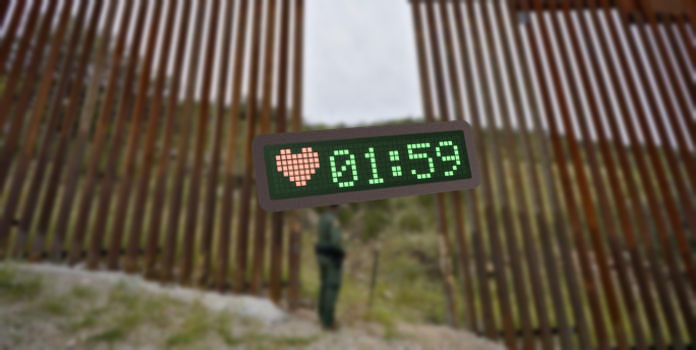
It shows **1:59**
